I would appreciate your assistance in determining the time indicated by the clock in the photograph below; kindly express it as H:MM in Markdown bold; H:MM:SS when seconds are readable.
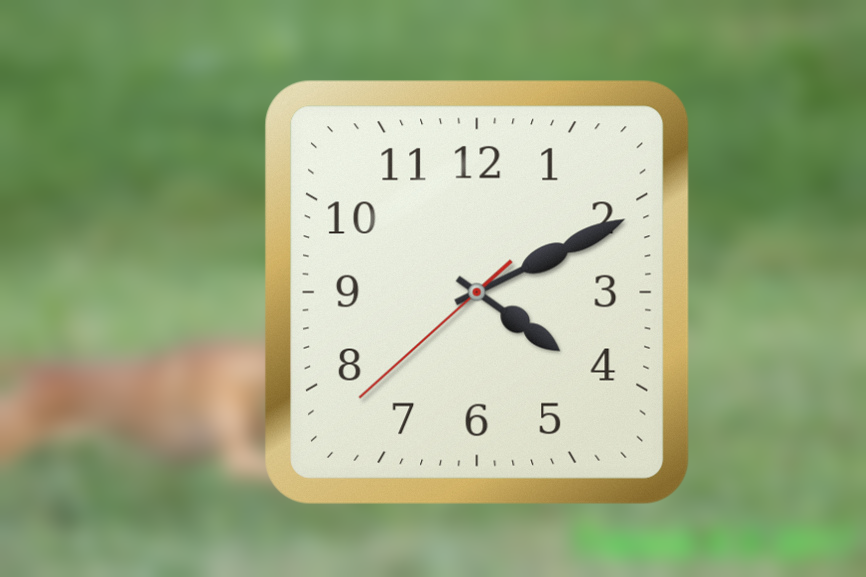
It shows **4:10:38**
